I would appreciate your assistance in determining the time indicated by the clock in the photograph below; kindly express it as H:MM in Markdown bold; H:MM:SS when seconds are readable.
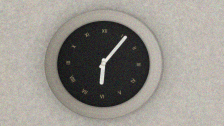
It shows **6:06**
